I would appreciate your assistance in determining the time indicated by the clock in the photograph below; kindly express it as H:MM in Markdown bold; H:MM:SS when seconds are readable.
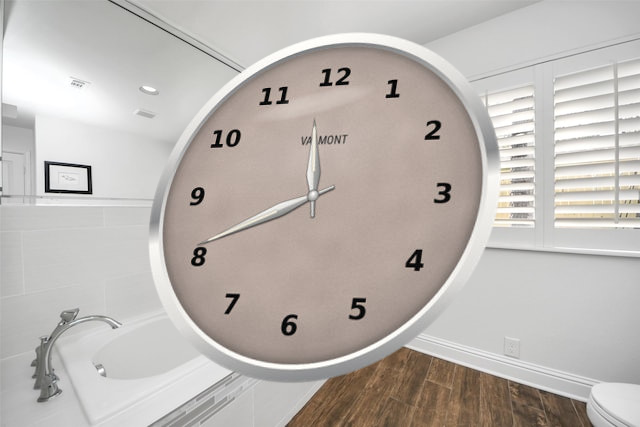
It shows **11:41**
